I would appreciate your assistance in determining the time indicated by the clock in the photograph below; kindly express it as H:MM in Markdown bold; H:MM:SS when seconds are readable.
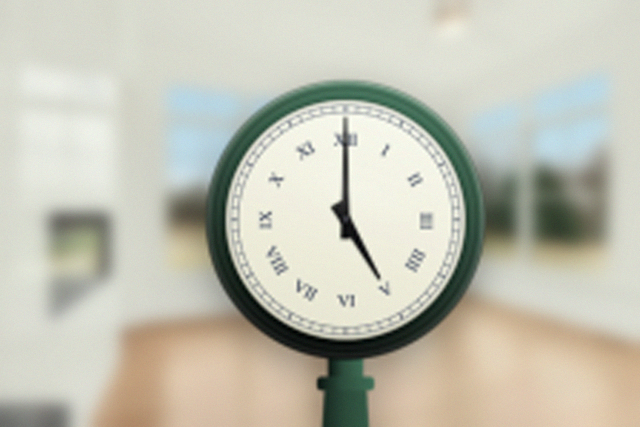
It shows **5:00**
